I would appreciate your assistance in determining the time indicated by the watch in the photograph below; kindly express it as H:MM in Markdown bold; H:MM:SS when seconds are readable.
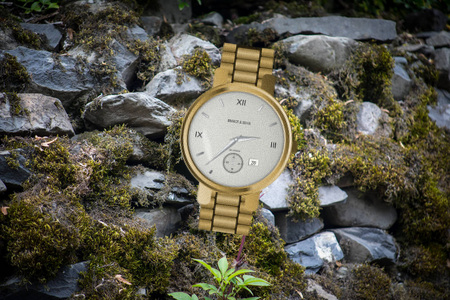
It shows **2:37**
